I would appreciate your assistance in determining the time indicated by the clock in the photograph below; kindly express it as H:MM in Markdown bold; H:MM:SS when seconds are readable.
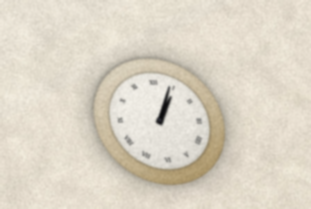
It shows **1:04**
